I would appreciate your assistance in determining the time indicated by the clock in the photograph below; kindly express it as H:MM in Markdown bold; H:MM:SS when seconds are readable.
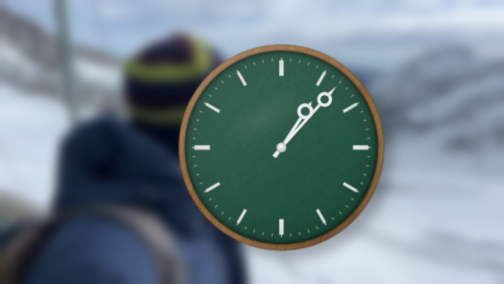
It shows **1:07**
